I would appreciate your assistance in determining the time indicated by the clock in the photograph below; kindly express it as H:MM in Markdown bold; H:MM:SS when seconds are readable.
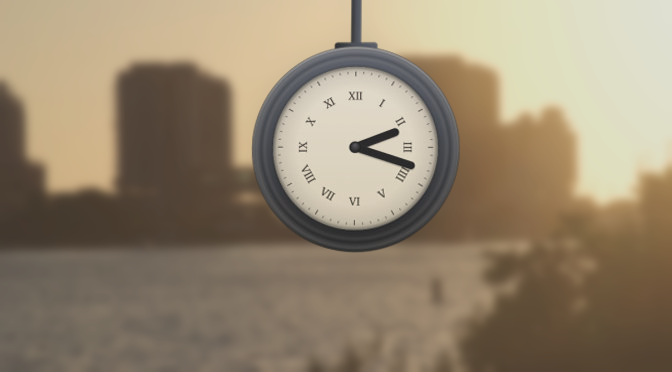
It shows **2:18**
